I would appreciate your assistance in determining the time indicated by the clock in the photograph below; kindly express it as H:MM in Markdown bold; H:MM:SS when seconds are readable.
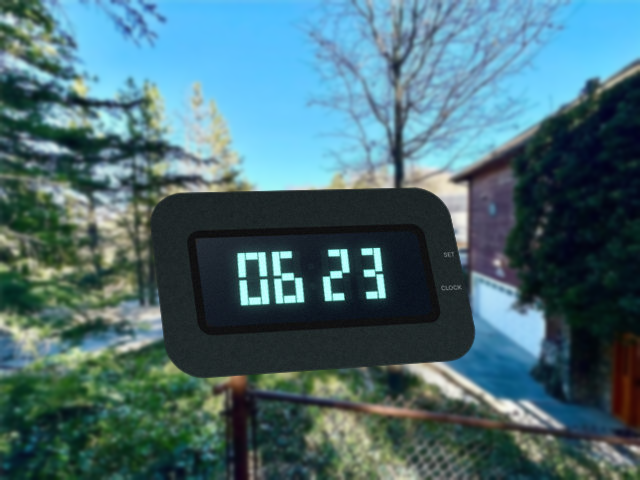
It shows **6:23**
